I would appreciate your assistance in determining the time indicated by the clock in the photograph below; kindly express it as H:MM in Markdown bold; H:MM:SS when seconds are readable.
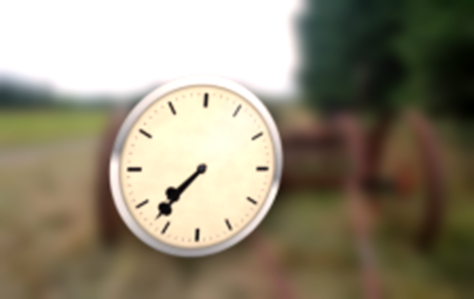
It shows **7:37**
